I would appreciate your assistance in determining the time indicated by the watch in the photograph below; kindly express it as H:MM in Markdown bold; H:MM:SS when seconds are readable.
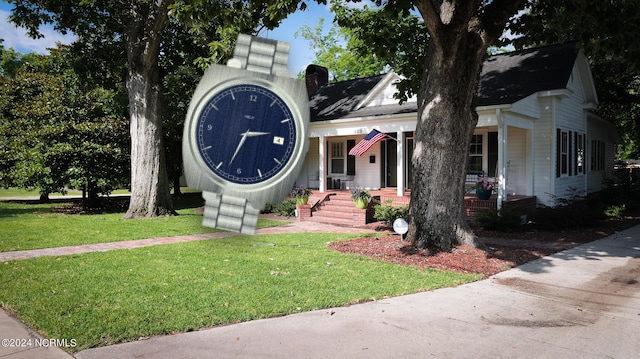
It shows **2:33**
